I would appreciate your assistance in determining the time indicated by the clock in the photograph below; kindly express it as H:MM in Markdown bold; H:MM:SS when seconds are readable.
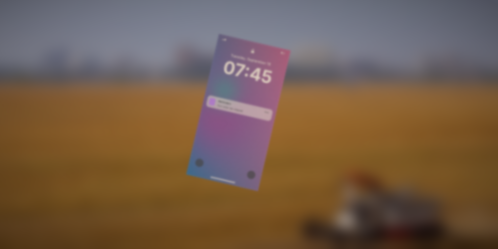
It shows **7:45**
